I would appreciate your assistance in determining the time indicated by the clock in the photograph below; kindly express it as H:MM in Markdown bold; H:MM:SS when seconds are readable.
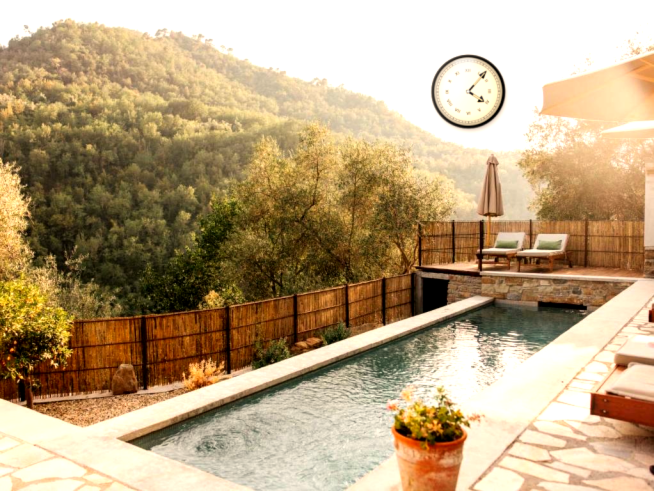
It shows **4:07**
